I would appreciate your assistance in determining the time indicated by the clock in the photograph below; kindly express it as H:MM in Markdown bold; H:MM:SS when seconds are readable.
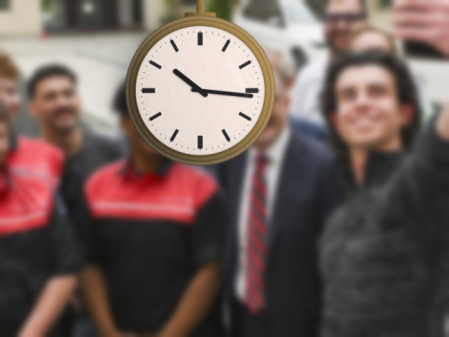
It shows **10:16**
